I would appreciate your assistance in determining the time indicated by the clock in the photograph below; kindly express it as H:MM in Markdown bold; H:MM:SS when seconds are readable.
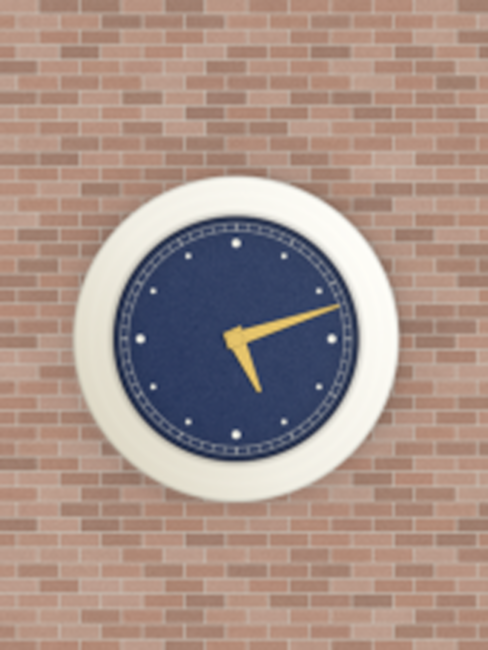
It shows **5:12**
